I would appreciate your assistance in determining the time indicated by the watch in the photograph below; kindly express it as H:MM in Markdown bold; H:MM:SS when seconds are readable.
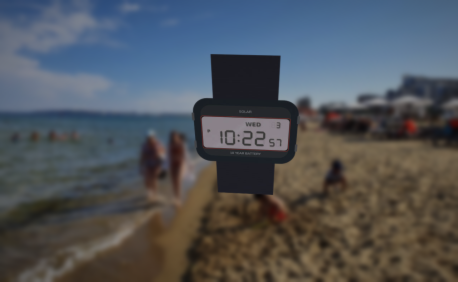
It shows **10:22:57**
